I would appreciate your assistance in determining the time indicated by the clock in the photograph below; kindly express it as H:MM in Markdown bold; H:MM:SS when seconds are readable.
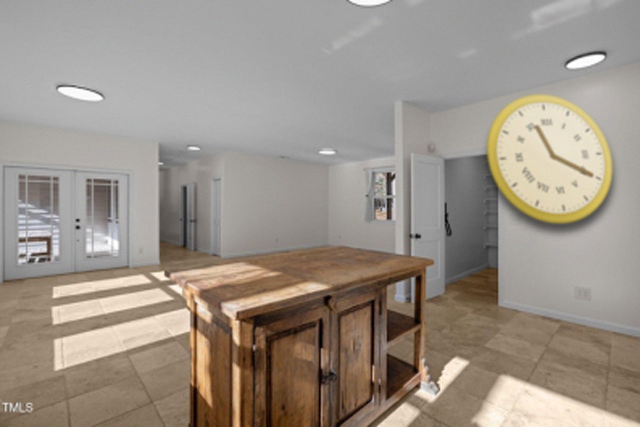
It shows **11:20**
